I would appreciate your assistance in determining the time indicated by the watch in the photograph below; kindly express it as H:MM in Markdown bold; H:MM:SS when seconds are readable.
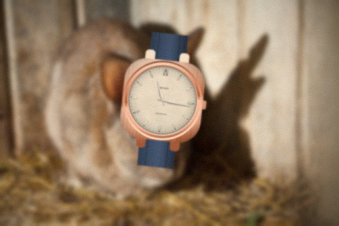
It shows **11:16**
